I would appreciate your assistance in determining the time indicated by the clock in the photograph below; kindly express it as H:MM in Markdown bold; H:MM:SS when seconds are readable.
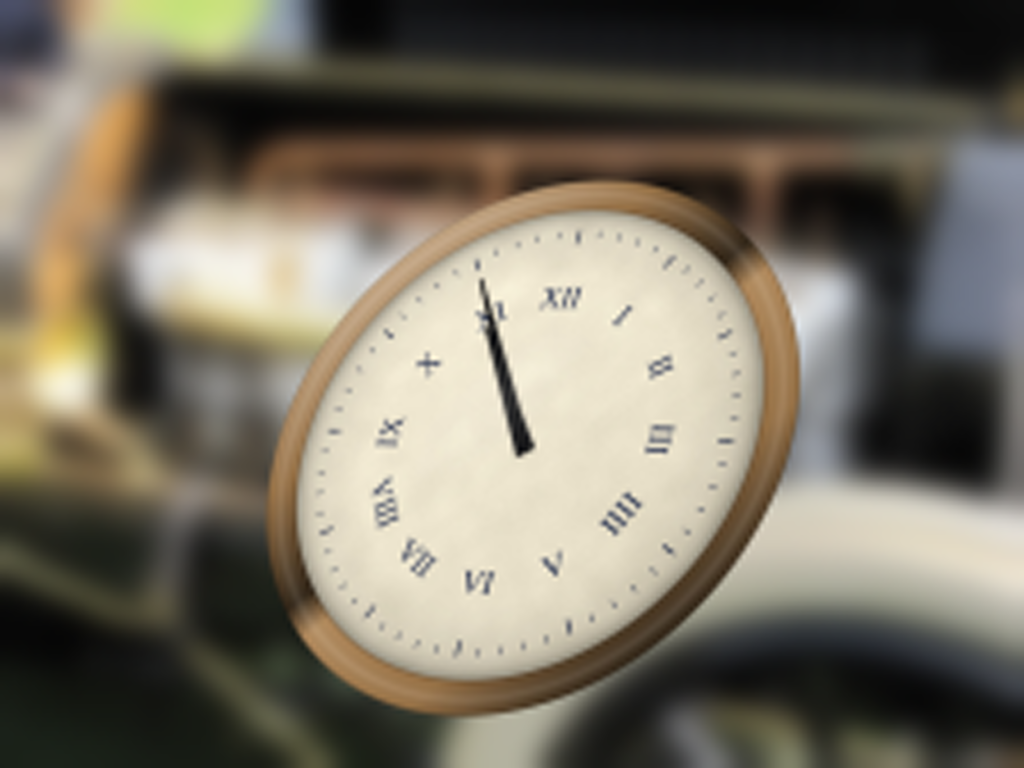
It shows **10:55**
